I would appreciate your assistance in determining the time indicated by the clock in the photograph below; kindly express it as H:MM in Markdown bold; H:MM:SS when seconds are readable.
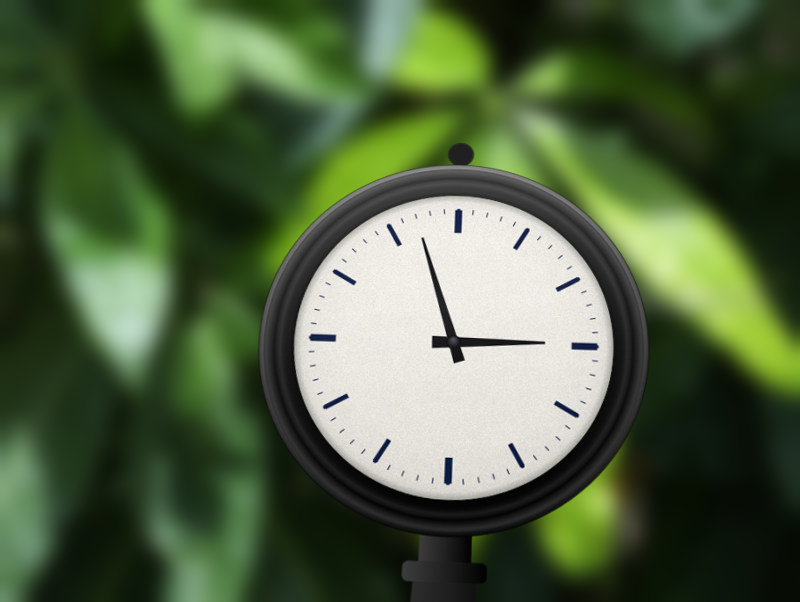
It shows **2:57**
